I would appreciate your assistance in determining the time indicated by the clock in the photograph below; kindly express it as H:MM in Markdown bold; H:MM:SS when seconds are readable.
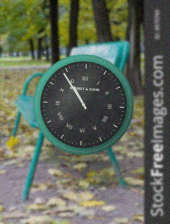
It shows **10:54**
